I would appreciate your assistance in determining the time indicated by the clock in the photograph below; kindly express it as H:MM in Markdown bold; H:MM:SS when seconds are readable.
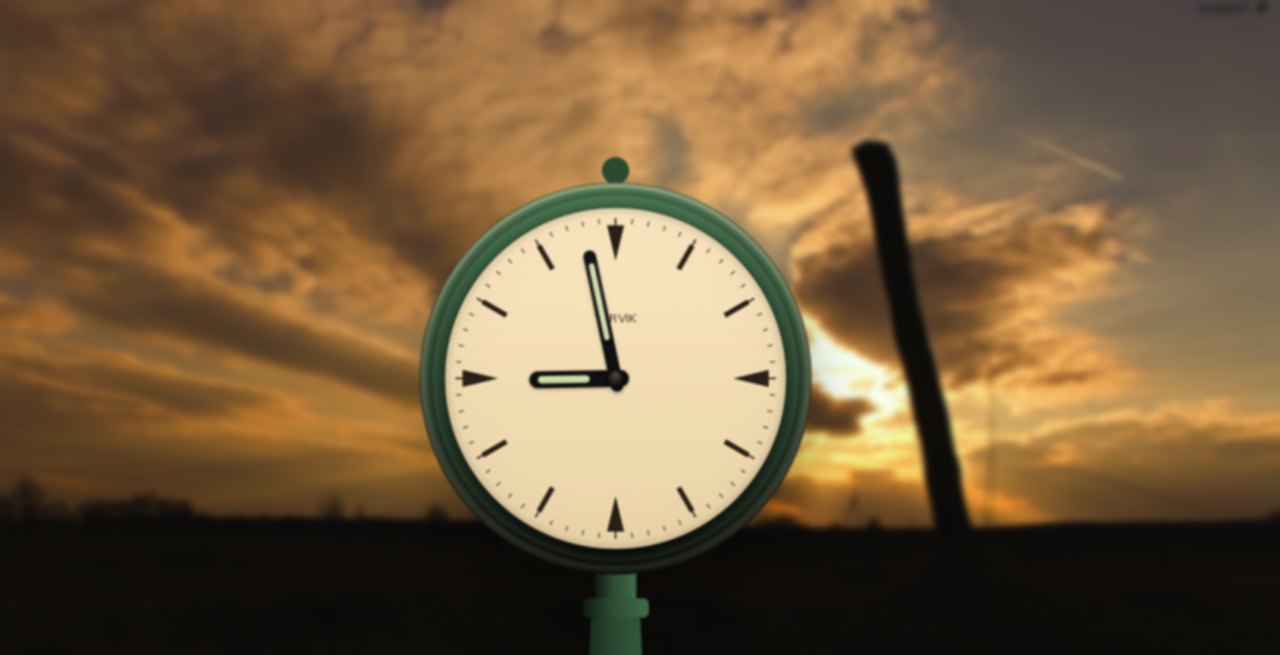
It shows **8:58**
